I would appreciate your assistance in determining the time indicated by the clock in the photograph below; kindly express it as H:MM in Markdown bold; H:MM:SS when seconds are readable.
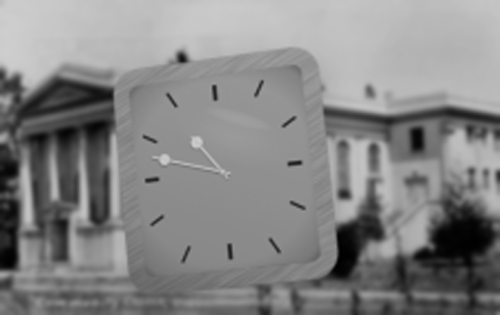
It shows **10:48**
